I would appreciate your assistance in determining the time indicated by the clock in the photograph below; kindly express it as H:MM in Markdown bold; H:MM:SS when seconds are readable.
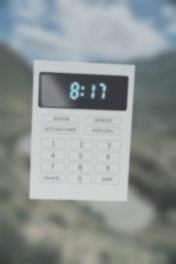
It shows **8:17**
